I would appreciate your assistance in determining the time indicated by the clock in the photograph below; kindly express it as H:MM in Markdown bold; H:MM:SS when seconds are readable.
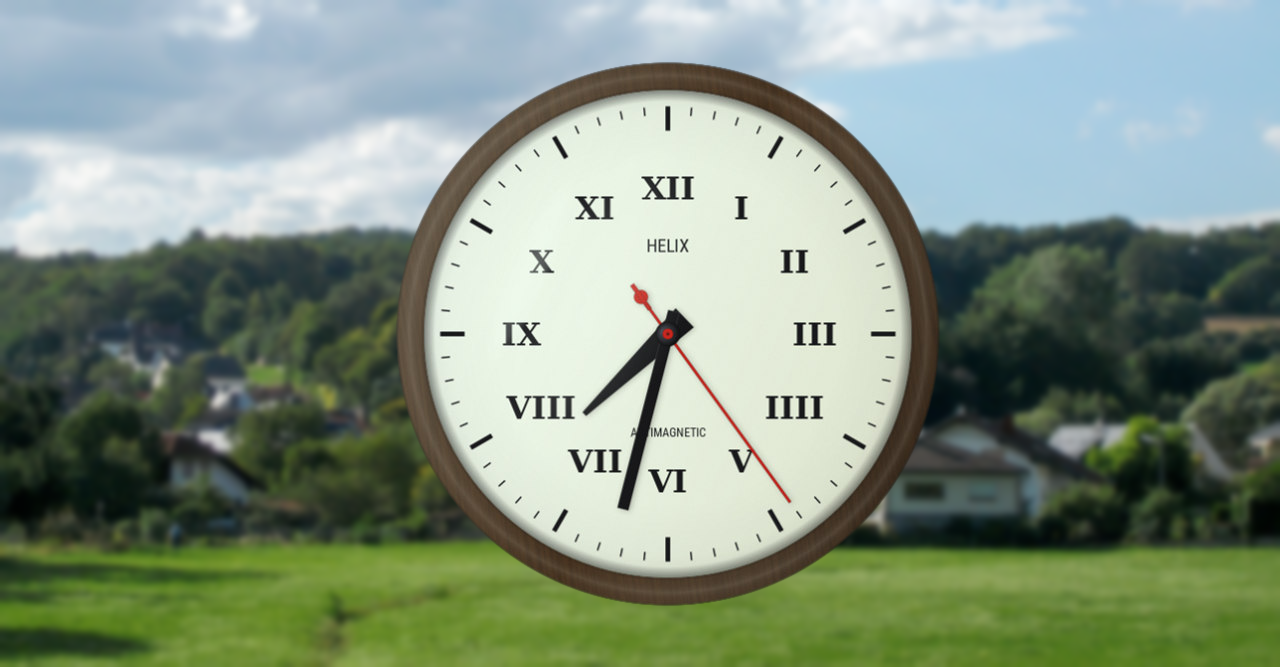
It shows **7:32:24**
